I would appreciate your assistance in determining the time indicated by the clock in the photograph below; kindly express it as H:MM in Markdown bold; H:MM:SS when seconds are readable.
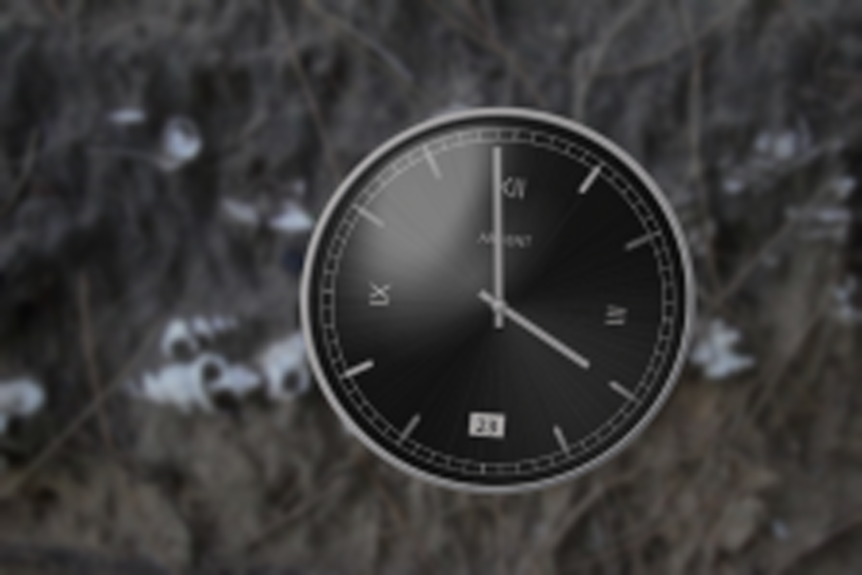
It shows **3:59**
